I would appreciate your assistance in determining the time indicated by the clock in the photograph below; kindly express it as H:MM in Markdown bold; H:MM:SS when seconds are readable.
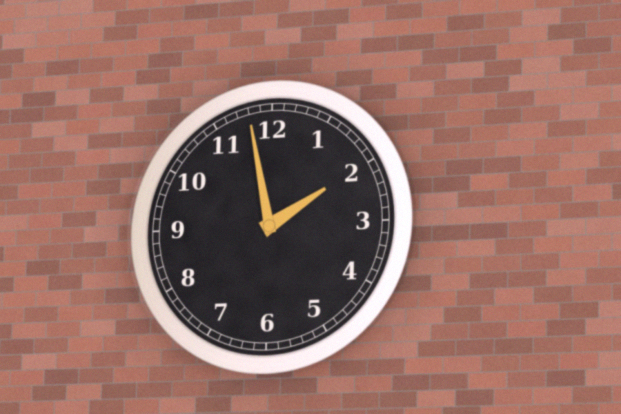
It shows **1:58**
